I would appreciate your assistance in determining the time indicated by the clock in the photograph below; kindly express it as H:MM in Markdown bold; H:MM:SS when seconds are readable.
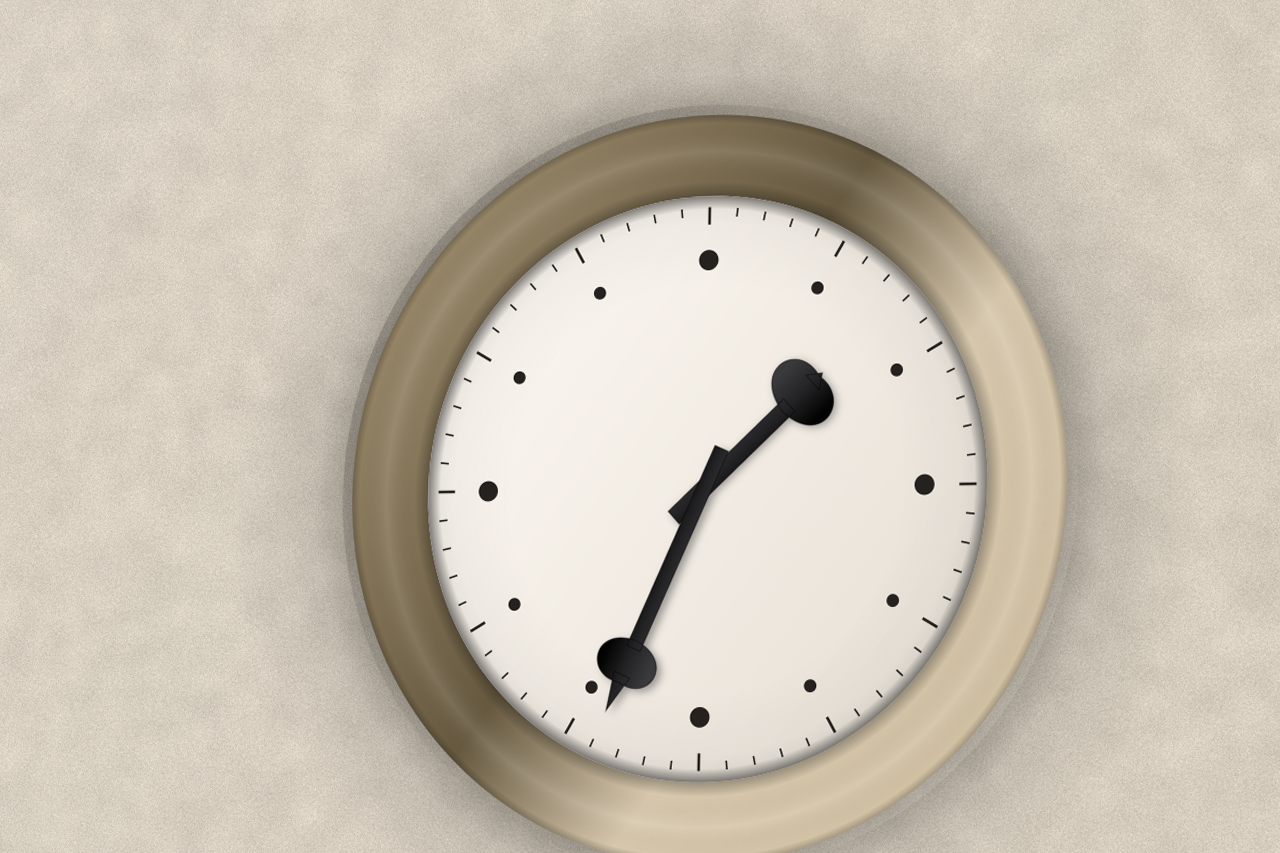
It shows **1:34**
